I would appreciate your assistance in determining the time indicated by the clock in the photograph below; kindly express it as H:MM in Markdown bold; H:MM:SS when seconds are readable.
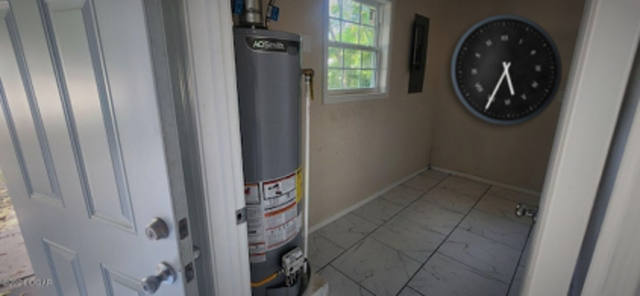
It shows **5:35**
